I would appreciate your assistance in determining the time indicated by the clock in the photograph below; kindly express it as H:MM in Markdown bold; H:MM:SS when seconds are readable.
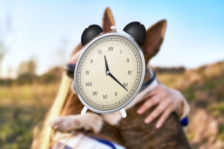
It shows **11:21**
